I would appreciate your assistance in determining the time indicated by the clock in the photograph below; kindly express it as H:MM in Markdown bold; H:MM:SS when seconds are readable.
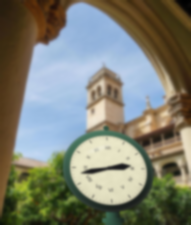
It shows **2:43**
